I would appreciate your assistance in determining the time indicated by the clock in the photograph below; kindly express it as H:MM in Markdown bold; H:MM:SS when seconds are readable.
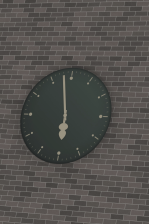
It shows **5:58**
